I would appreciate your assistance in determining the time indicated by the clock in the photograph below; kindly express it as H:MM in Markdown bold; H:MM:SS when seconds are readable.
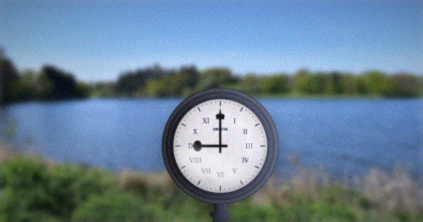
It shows **9:00**
